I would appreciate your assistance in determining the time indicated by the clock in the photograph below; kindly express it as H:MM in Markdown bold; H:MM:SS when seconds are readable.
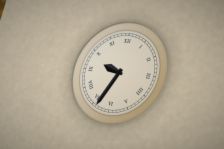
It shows **9:34**
